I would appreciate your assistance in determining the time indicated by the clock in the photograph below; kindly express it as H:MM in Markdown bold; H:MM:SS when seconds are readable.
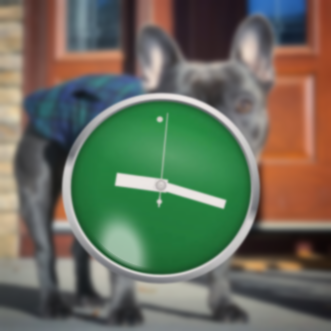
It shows **9:18:01**
